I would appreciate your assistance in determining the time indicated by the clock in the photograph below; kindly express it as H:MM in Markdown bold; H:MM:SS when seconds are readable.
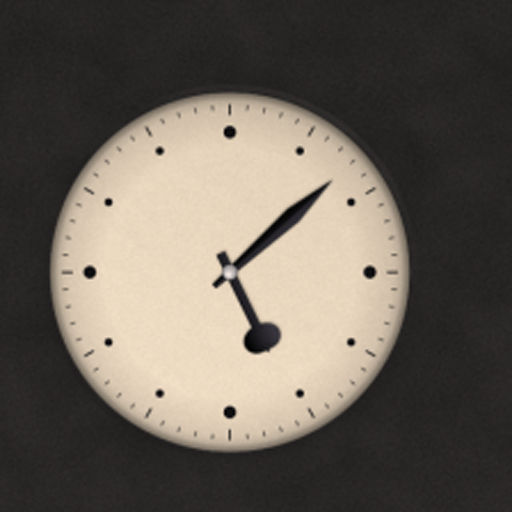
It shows **5:08**
